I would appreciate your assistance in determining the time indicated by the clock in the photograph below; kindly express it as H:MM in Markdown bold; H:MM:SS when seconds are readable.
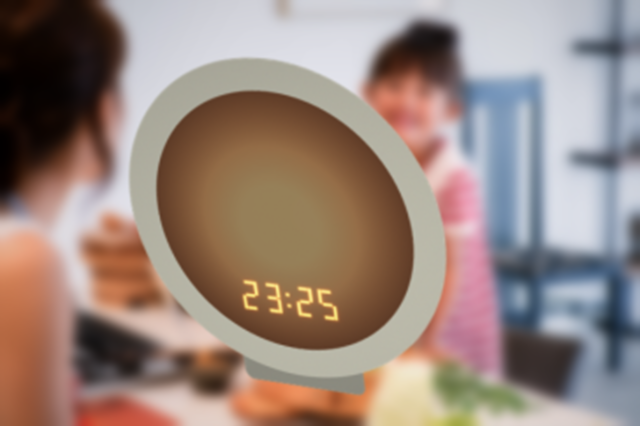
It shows **23:25**
